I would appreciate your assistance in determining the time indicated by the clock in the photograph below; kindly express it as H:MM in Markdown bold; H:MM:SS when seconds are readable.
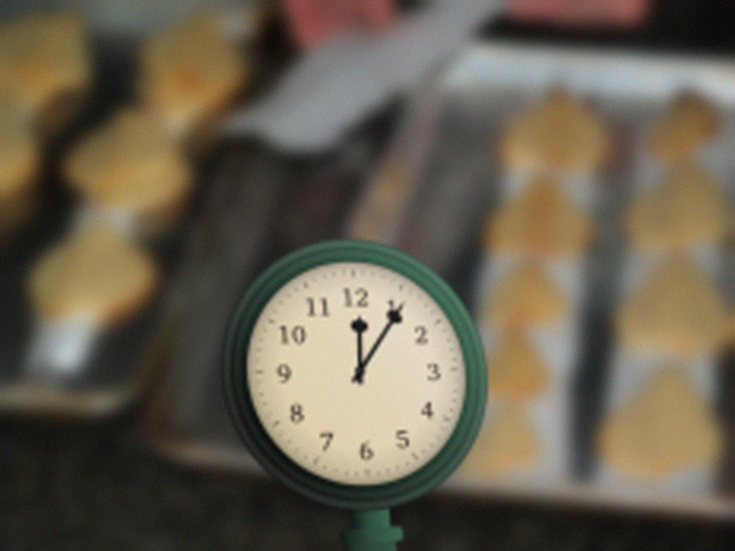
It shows **12:06**
